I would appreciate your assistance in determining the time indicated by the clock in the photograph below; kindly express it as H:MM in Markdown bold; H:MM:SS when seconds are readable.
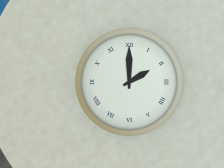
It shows **2:00**
